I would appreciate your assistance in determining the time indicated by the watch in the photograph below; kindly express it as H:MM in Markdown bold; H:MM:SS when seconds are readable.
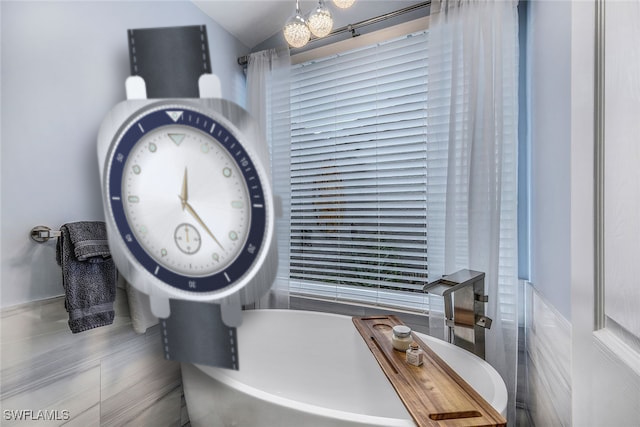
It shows **12:23**
